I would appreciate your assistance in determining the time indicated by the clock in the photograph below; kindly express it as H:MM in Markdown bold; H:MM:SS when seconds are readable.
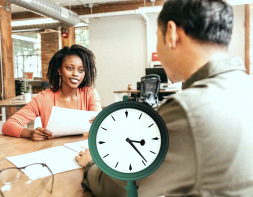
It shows **3:24**
